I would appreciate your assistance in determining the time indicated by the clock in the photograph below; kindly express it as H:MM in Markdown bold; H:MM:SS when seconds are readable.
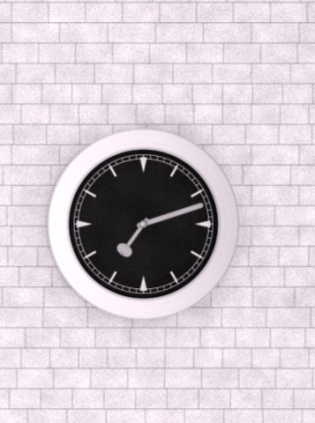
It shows **7:12**
